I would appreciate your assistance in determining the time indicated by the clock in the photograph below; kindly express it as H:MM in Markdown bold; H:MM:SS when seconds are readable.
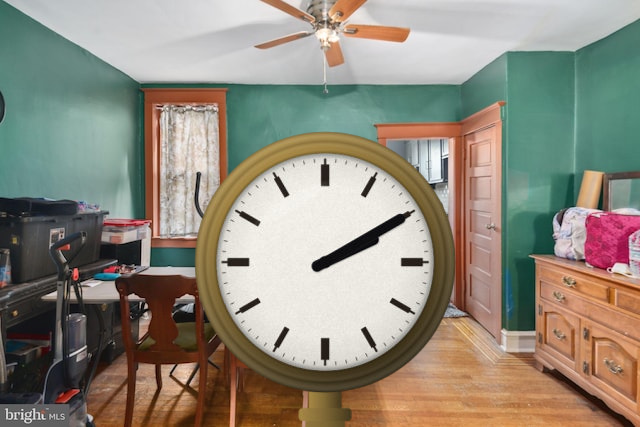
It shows **2:10**
